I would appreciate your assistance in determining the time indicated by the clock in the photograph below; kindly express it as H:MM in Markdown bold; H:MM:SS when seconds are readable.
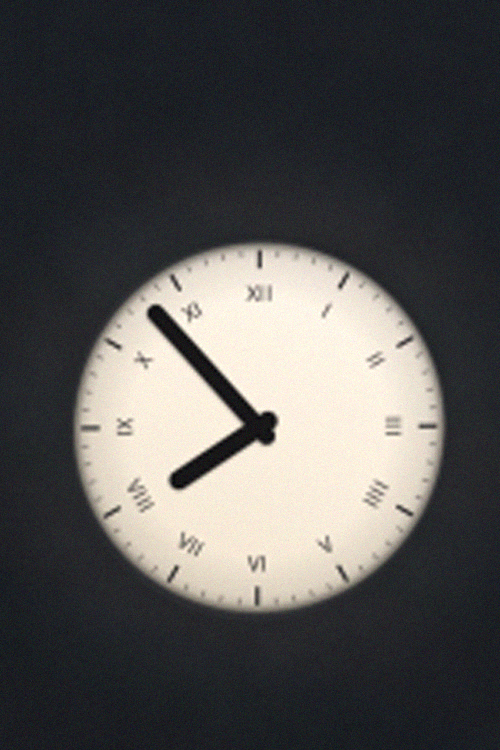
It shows **7:53**
